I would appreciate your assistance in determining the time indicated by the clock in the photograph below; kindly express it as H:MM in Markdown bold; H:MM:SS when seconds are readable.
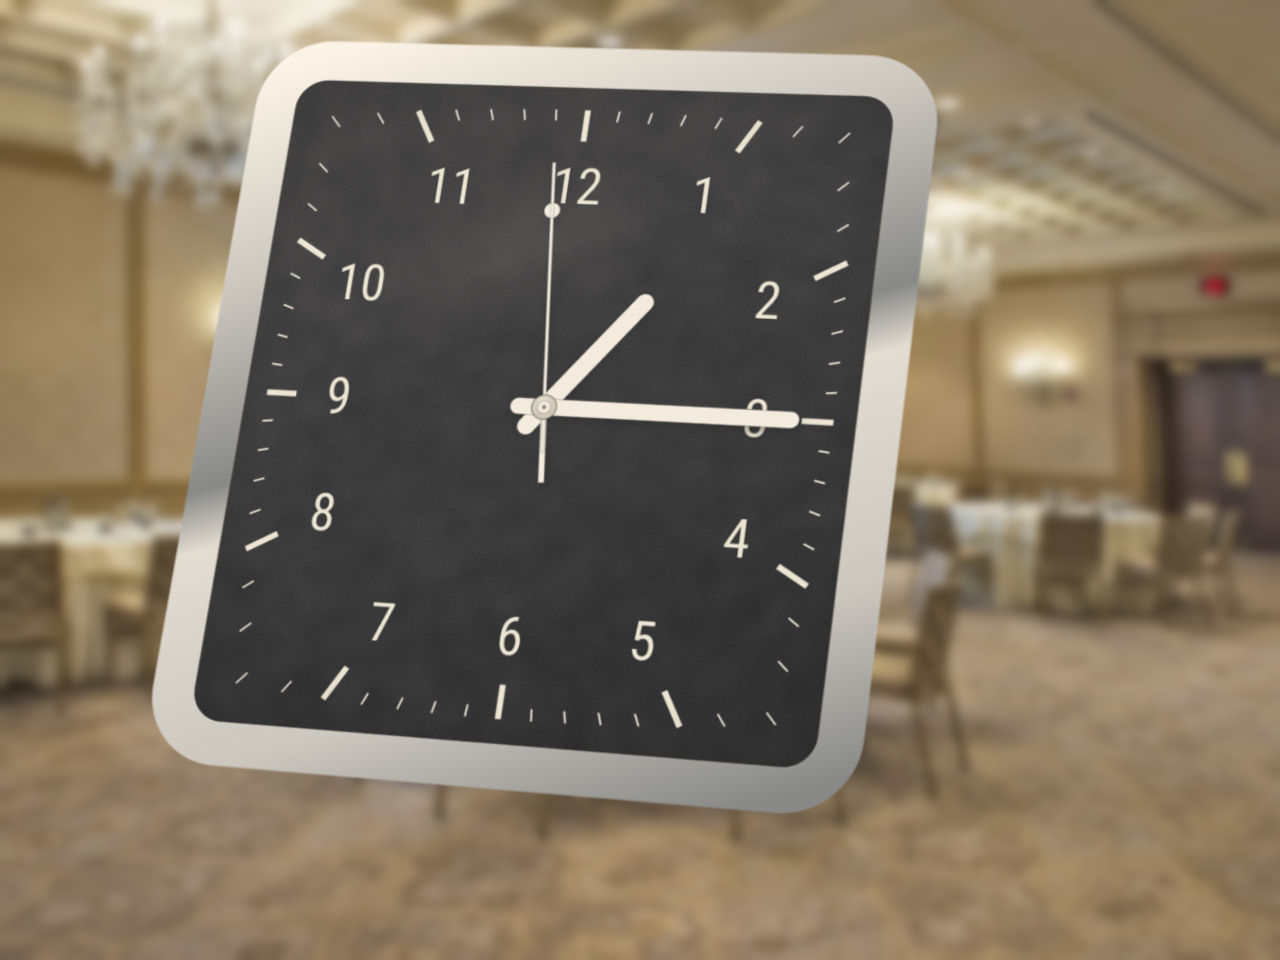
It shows **1:14:59**
